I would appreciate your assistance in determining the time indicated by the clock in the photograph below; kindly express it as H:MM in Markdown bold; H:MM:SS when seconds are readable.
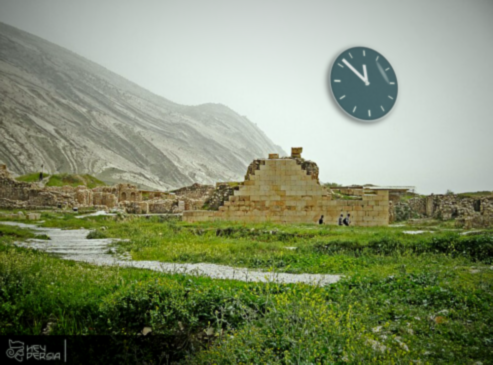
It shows **11:52**
